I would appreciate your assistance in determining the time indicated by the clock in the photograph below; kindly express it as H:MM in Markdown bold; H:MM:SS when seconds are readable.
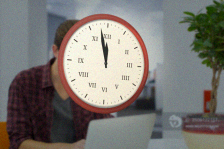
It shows **11:58**
